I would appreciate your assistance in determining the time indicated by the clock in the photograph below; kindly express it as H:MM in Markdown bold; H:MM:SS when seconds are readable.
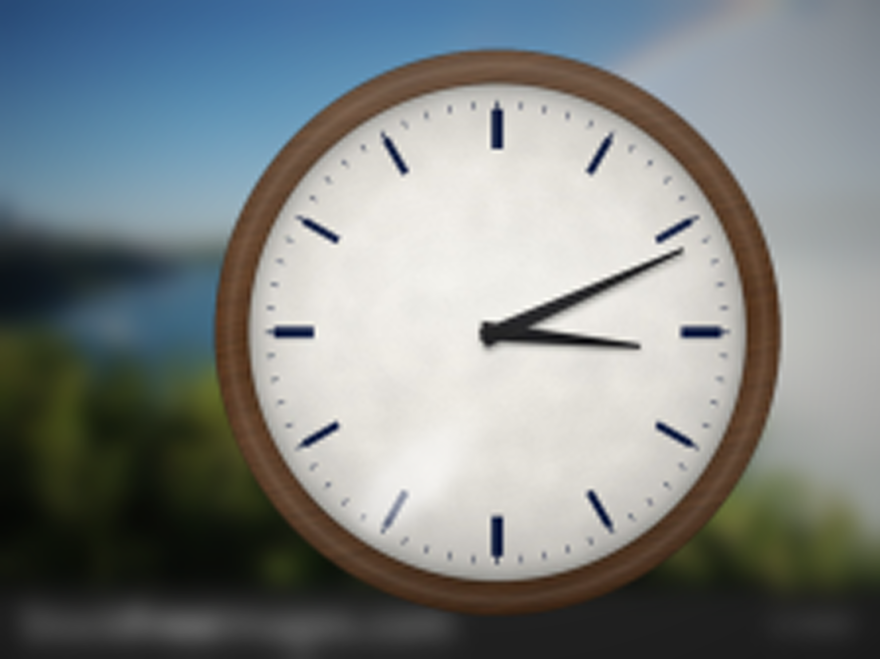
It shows **3:11**
